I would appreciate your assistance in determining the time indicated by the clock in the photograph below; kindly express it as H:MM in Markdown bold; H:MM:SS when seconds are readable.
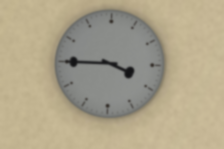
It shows **3:45**
